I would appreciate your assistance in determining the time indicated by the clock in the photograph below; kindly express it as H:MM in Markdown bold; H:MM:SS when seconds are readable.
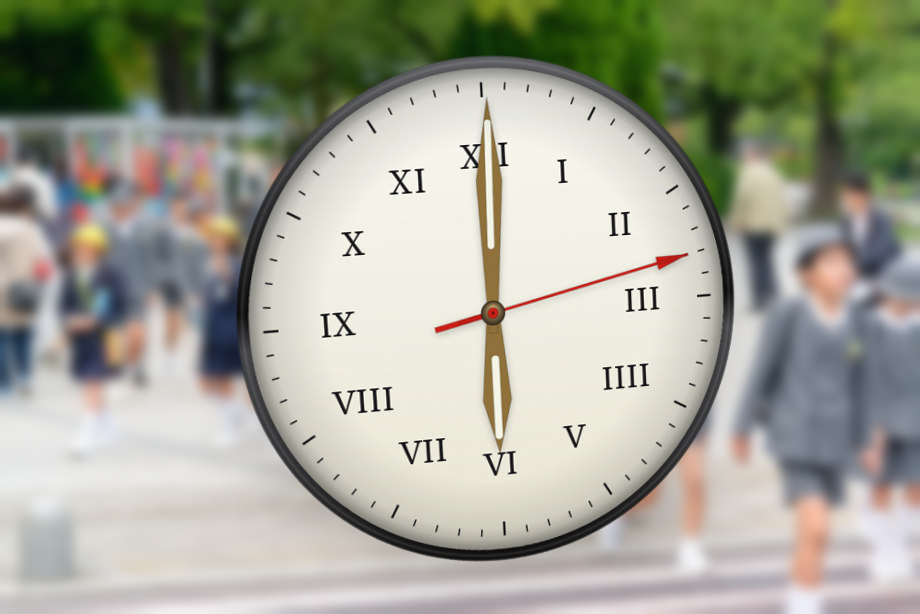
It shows **6:00:13**
